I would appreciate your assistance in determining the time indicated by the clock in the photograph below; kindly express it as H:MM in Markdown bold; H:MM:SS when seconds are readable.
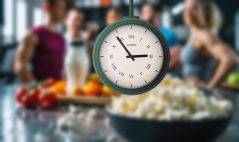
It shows **2:54**
